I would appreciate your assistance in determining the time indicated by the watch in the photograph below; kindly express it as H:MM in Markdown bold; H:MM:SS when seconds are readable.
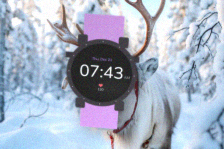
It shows **7:43**
